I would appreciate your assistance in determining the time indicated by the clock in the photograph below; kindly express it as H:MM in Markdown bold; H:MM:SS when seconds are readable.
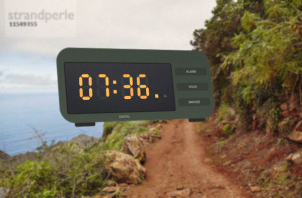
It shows **7:36**
